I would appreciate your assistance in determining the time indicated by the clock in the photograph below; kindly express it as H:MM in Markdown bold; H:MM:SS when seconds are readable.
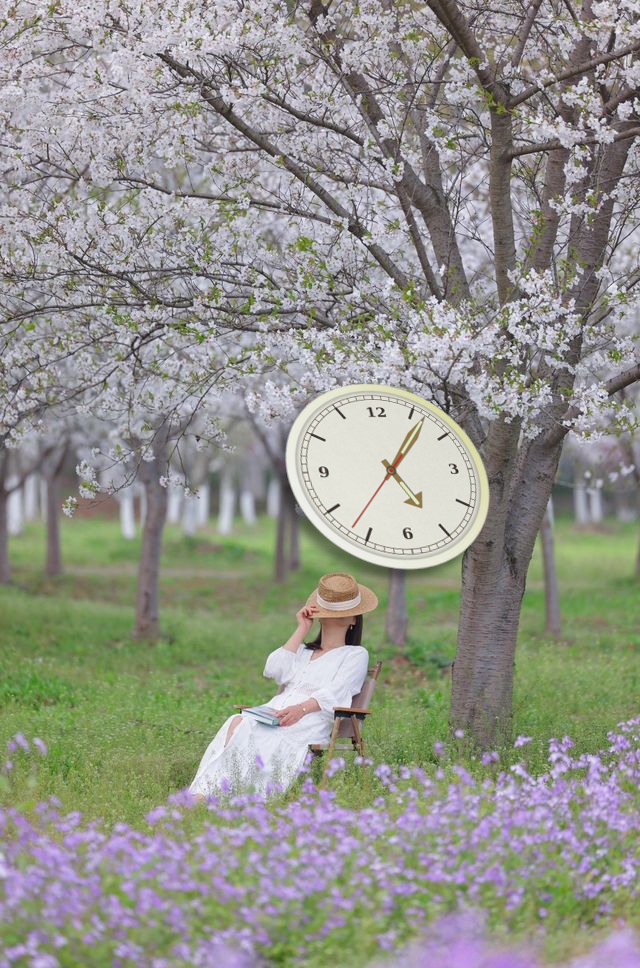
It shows **5:06:37**
